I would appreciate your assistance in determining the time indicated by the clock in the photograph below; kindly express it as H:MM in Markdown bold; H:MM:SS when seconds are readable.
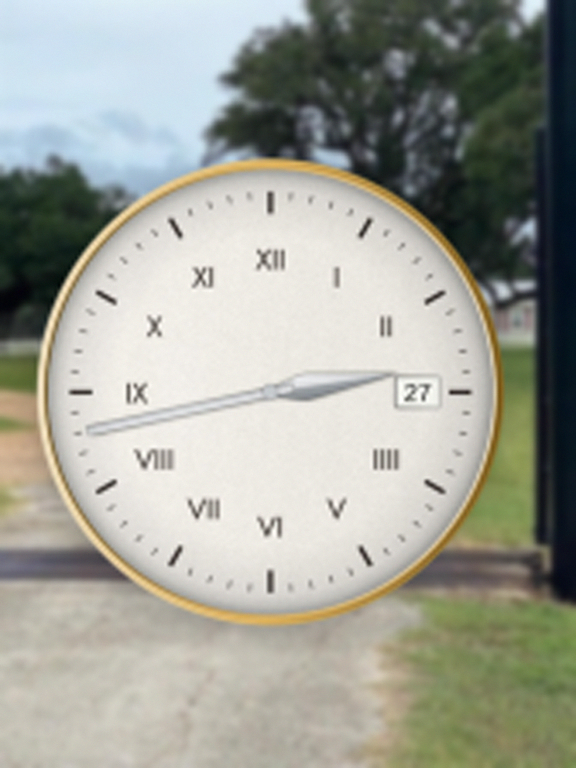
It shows **2:43**
